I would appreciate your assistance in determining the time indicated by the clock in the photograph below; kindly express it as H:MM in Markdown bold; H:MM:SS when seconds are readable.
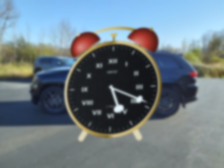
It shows **5:19**
